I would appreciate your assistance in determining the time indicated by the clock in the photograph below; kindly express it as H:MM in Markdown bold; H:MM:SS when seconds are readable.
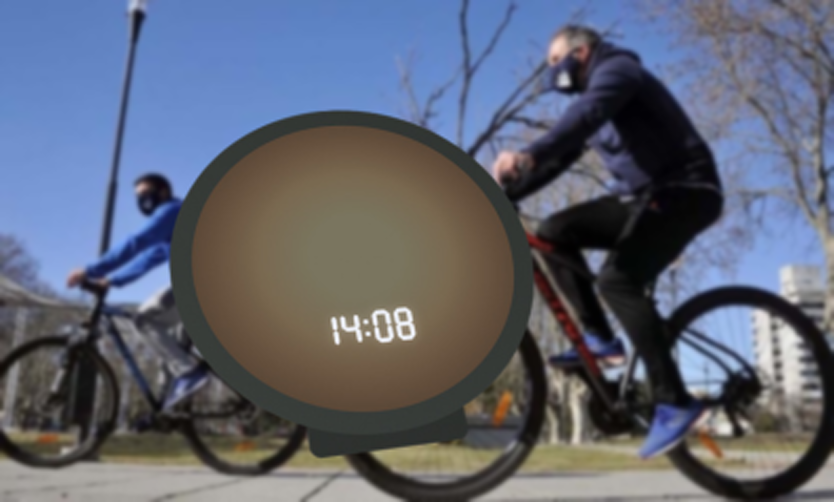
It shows **14:08**
